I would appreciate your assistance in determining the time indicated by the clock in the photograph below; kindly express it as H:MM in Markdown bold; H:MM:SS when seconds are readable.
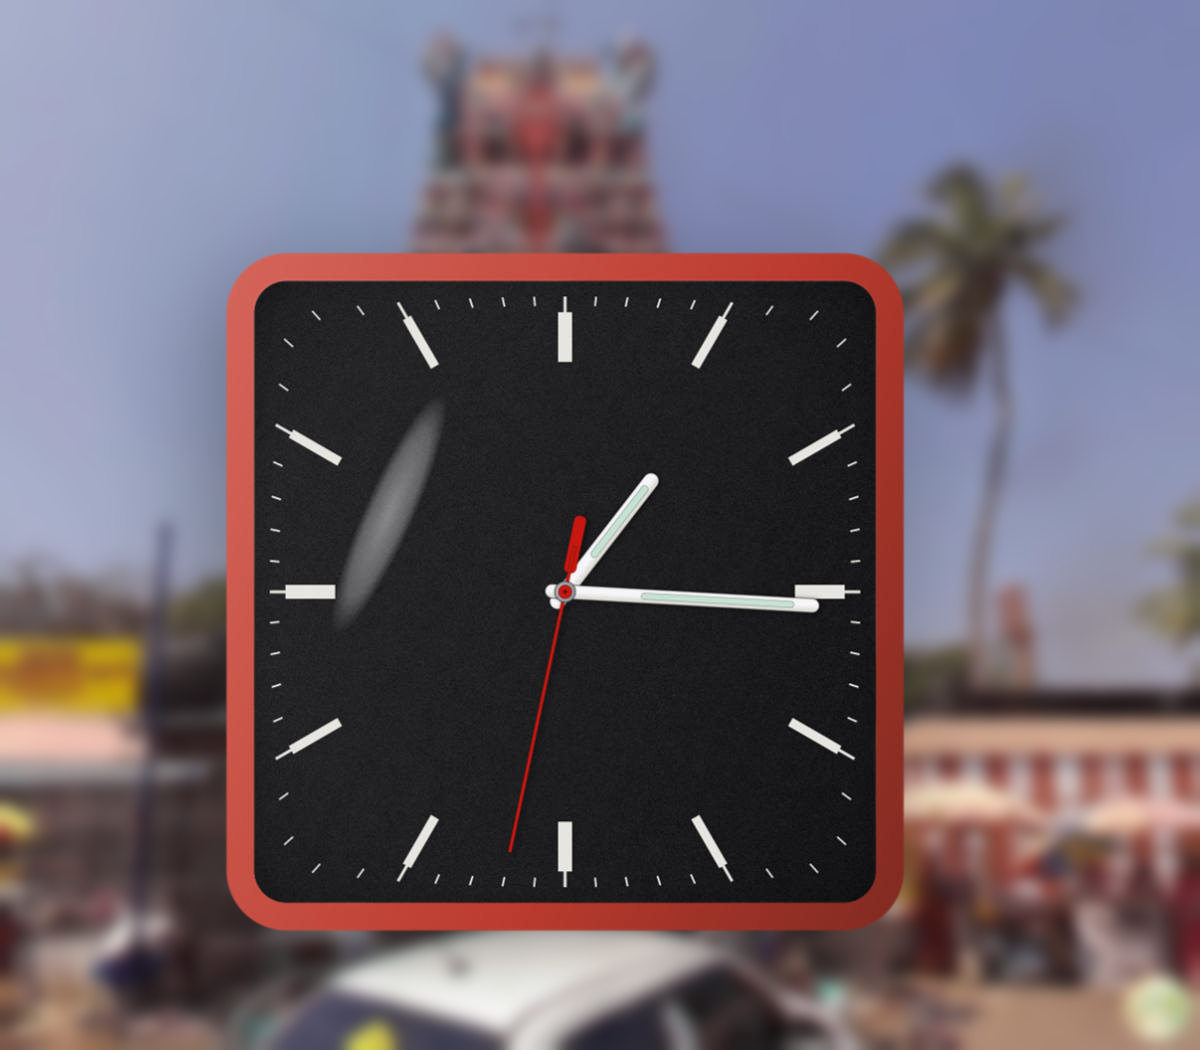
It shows **1:15:32**
